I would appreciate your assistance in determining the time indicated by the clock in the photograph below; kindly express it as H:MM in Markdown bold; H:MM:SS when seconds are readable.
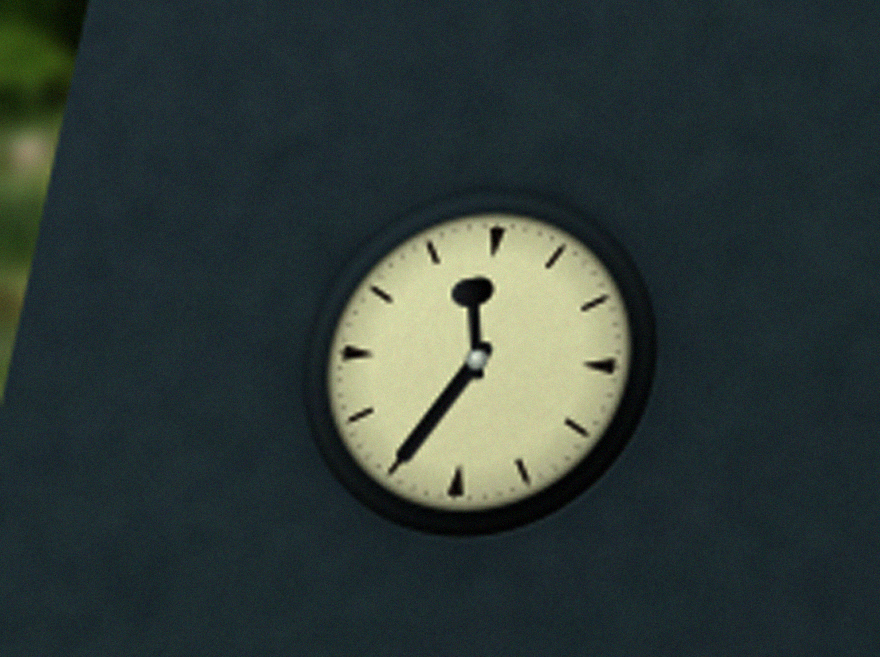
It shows **11:35**
